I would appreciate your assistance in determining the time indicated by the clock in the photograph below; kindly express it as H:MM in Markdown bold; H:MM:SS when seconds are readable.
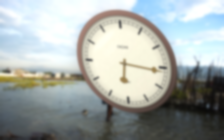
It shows **6:16**
